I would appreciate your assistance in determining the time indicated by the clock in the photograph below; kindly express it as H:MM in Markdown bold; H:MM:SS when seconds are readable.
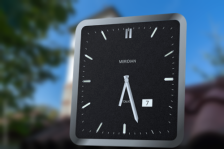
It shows **6:27**
